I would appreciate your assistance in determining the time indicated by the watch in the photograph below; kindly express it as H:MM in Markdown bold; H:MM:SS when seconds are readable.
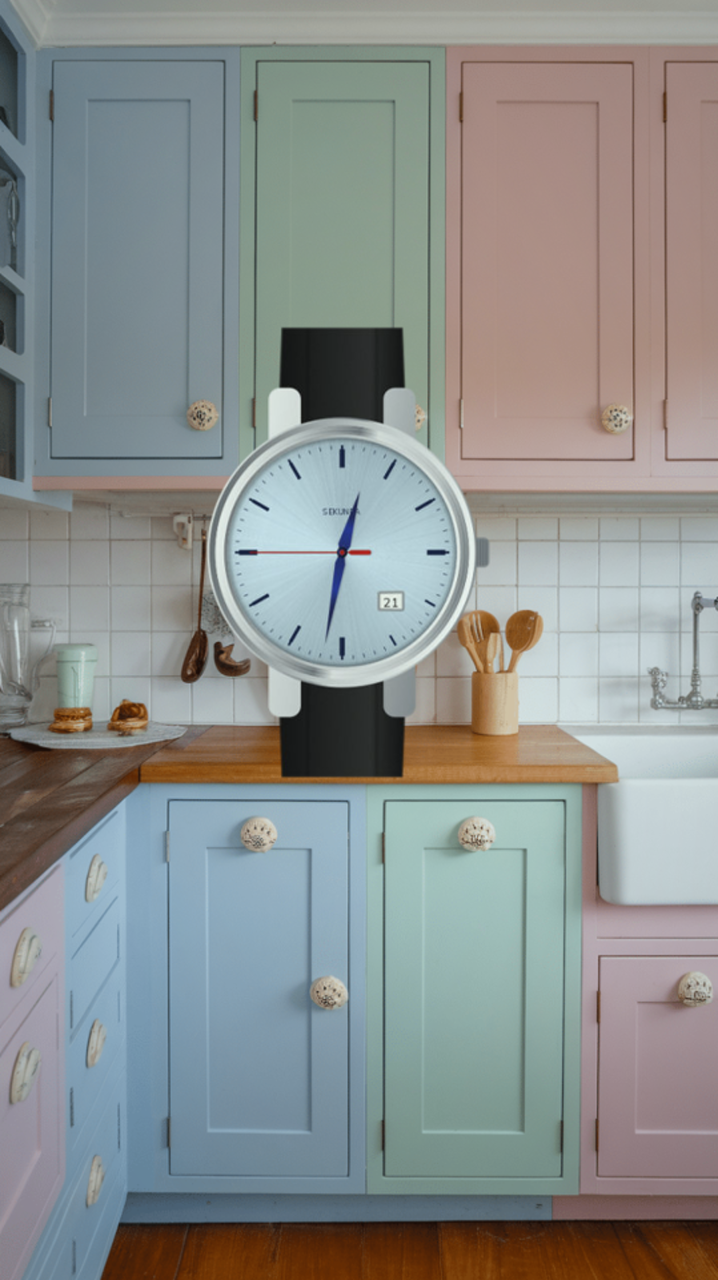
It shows **12:31:45**
